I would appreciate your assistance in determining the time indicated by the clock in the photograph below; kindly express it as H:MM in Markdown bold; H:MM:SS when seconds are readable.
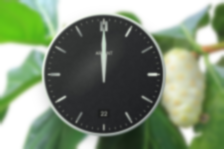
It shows **12:00**
